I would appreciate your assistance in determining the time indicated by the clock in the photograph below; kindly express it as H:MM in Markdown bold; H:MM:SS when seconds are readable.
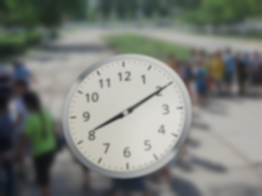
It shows **8:10**
